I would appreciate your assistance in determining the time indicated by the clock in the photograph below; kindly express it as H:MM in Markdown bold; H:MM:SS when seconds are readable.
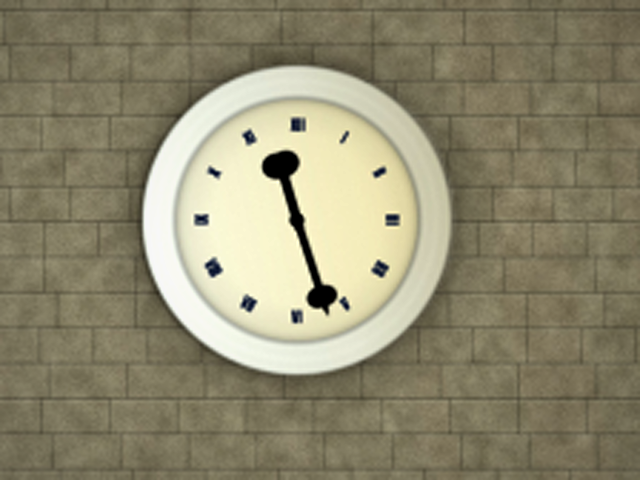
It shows **11:27**
